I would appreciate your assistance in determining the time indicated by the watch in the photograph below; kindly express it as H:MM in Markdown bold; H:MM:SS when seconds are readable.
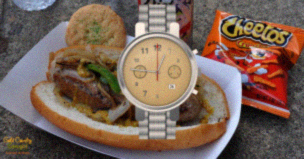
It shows **12:46**
